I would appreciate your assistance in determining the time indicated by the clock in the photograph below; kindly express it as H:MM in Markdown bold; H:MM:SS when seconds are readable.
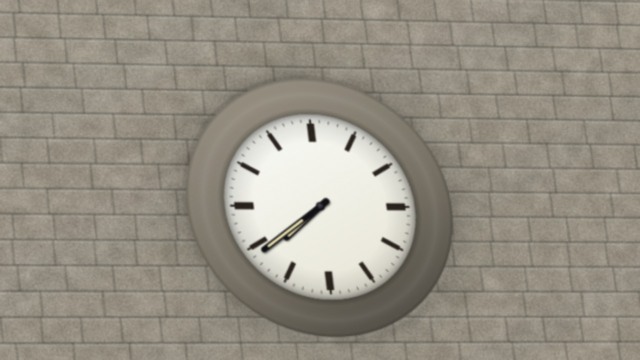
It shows **7:39**
